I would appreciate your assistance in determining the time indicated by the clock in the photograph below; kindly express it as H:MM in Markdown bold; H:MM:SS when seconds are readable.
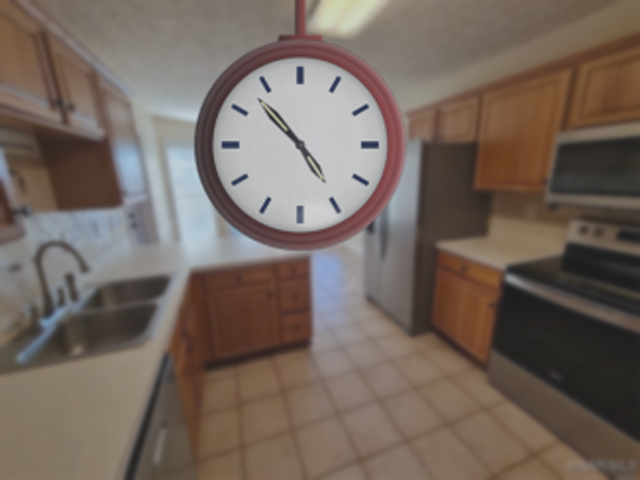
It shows **4:53**
